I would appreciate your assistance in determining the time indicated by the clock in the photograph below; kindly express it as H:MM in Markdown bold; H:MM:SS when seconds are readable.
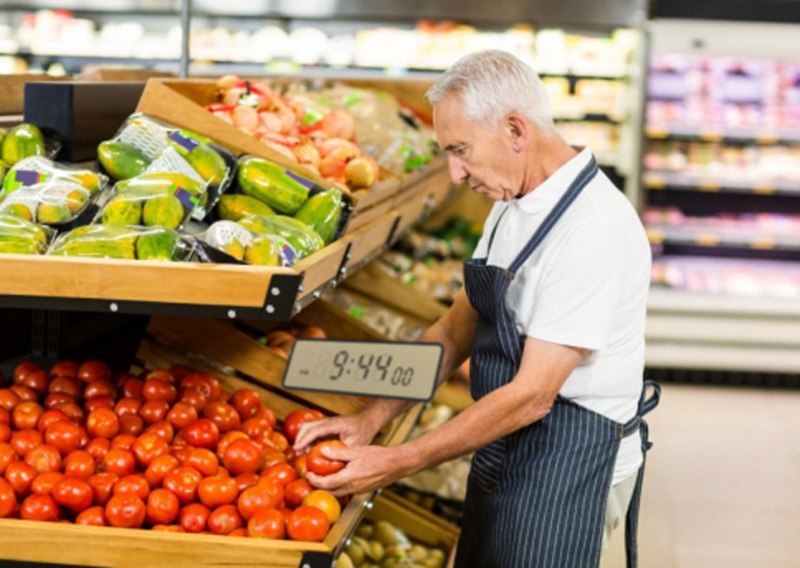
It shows **9:44:00**
